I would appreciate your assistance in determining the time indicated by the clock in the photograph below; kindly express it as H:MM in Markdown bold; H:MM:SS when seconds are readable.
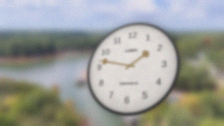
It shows **1:47**
